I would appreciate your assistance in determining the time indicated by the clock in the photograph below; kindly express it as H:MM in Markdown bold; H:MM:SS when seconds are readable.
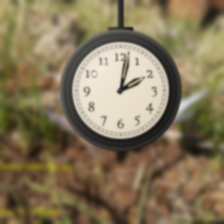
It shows **2:02**
